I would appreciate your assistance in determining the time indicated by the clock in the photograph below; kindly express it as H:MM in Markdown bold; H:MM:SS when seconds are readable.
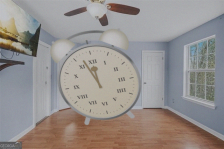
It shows **11:57**
